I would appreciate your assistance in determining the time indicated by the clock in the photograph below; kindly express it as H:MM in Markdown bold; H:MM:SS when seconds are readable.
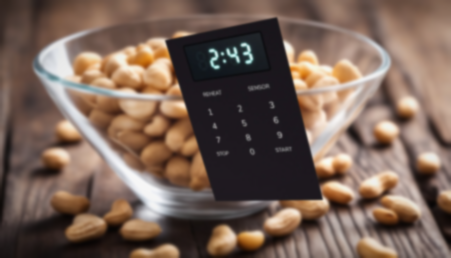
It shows **2:43**
